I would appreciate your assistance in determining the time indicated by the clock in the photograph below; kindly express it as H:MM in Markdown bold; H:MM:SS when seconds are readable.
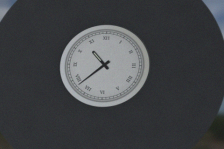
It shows **10:38**
